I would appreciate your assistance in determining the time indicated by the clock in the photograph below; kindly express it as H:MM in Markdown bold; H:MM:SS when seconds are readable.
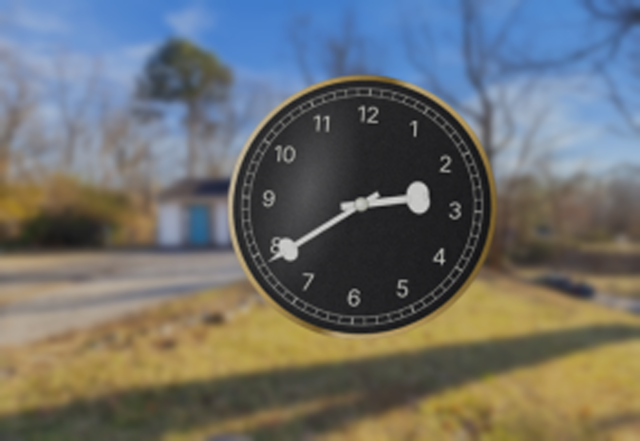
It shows **2:39**
